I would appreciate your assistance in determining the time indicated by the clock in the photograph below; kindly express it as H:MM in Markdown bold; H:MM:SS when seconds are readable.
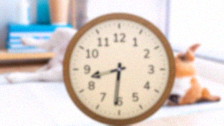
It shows **8:31**
